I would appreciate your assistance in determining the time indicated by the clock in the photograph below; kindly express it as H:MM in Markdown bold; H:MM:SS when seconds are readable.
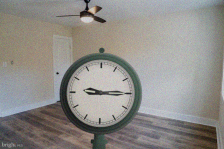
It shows **9:15**
